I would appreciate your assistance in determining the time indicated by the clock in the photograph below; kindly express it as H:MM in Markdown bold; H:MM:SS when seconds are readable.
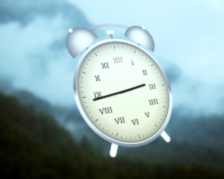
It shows **2:44**
